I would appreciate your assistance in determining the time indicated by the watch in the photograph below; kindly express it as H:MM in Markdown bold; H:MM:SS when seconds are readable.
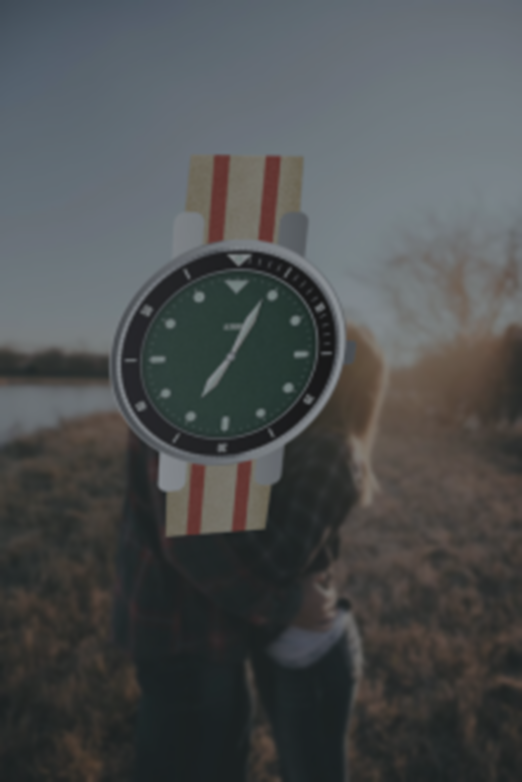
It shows **7:04**
